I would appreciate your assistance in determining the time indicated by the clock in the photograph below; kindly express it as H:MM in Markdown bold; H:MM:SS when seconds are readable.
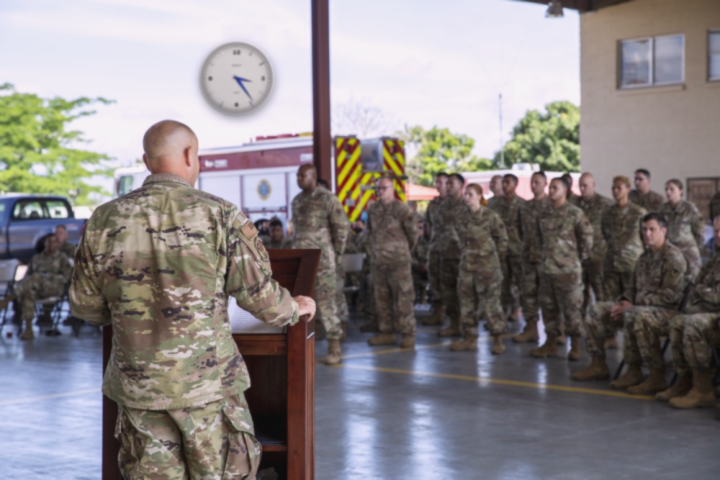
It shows **3:24**
